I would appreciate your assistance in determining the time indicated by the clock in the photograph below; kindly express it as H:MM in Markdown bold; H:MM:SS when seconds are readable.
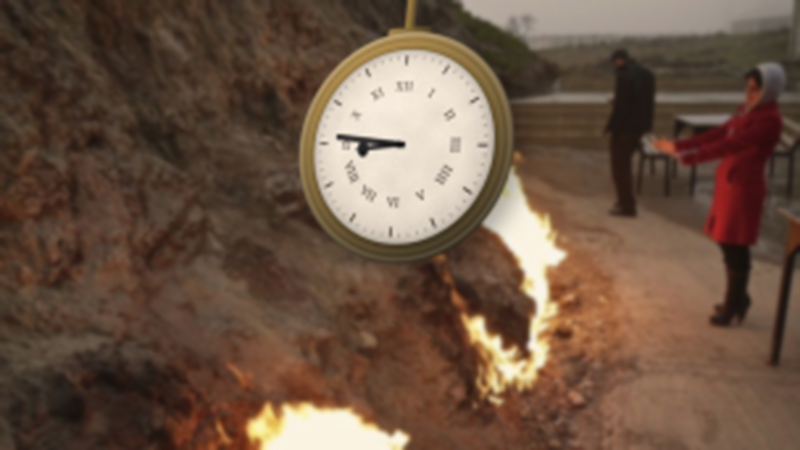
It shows **8:46**
